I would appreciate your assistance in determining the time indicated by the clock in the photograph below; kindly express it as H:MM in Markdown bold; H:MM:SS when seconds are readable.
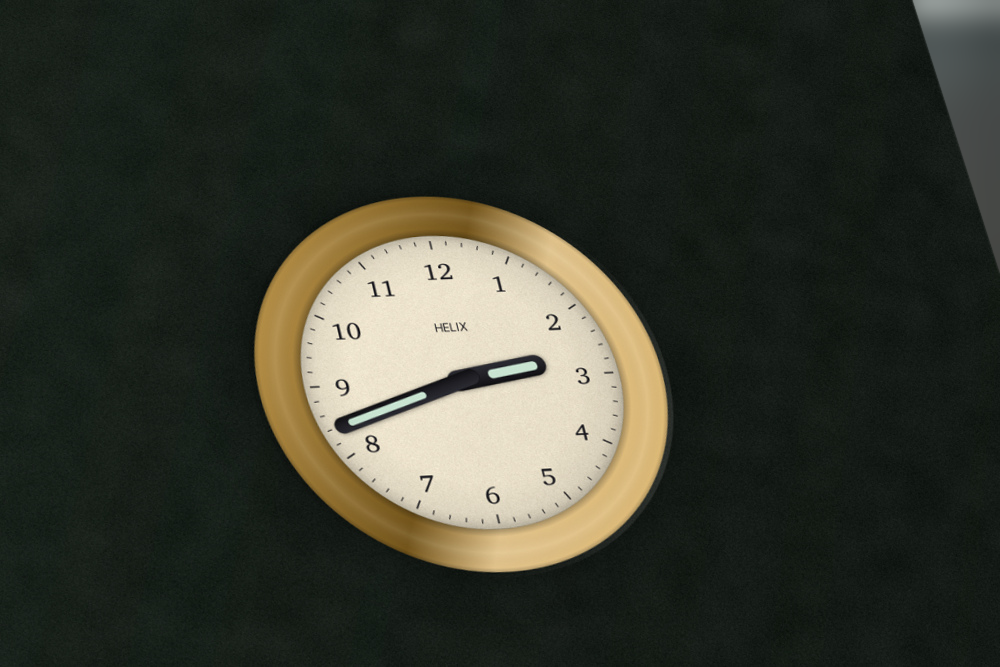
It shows **2:42**
